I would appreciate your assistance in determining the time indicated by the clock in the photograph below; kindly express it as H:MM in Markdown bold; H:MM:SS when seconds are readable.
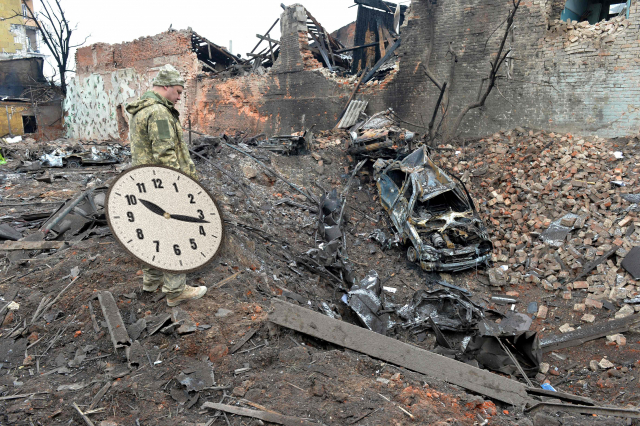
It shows **10:17**
